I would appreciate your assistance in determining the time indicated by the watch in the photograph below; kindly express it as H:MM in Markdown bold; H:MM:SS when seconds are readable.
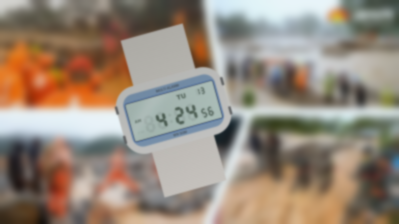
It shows **4:24**
